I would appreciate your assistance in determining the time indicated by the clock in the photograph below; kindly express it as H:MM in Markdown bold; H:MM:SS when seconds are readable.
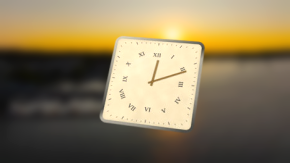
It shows **12:11**
